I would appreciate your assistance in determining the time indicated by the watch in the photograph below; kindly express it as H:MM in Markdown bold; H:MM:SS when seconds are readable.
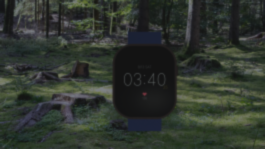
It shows **3:40**
